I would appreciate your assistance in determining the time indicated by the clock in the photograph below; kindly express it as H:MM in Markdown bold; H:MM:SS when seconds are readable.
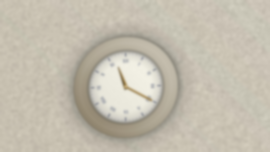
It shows **11:20**
